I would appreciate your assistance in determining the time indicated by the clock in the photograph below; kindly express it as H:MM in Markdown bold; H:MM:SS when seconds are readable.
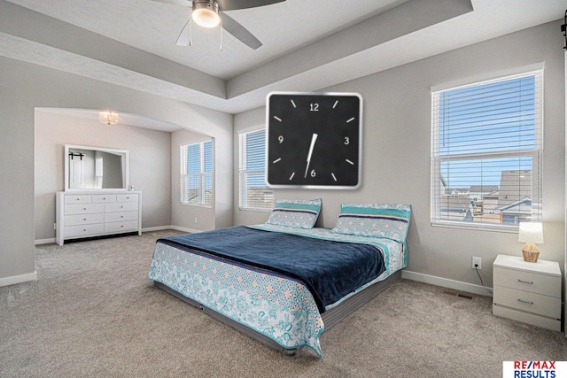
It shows **6:32**
